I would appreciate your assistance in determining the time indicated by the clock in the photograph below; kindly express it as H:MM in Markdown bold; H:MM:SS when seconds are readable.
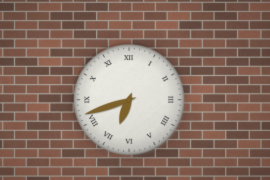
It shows **6:42**
